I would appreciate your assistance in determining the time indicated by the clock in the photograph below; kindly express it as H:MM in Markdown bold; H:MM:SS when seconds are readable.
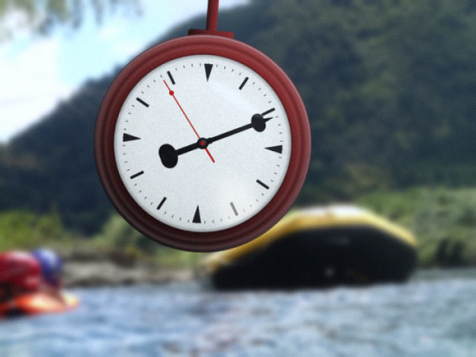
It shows **8:10:54**
